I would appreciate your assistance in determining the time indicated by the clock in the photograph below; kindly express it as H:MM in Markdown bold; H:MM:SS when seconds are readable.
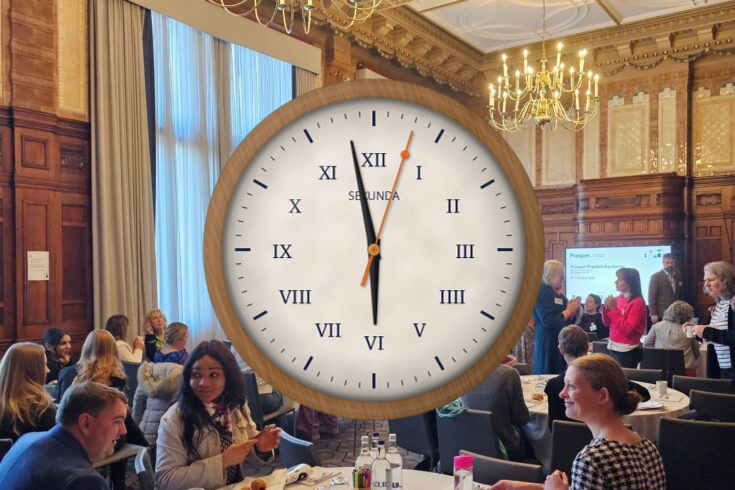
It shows **5:58:03**
